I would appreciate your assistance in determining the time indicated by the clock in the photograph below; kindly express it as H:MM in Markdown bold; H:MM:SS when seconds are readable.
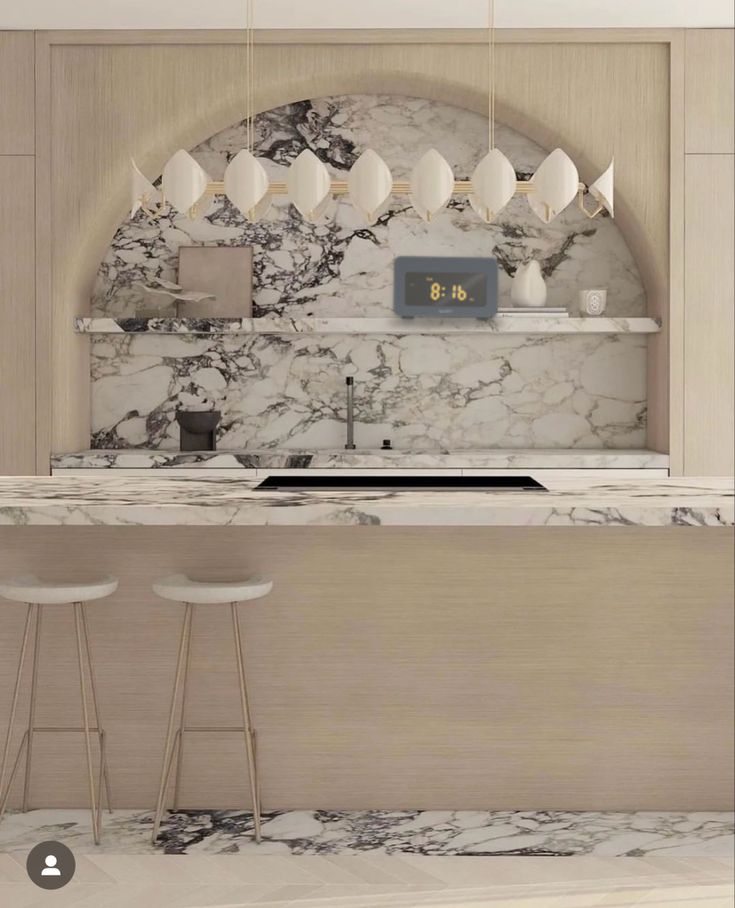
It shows **8:16**
